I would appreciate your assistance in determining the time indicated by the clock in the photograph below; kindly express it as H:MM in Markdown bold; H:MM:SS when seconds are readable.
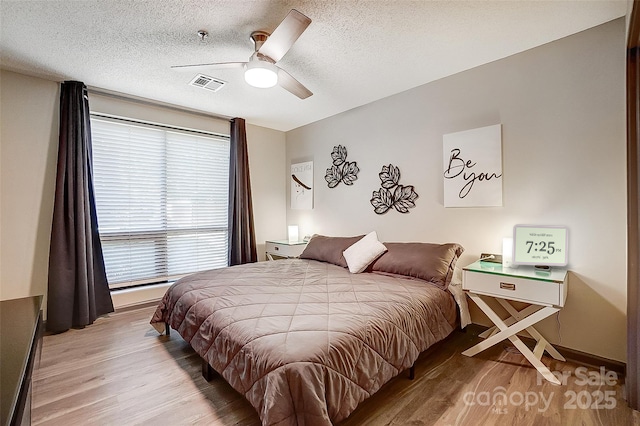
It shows **7:25**
